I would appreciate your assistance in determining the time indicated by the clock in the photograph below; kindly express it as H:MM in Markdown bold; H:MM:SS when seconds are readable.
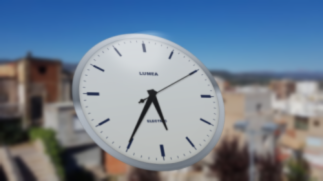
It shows **5:35:10**
